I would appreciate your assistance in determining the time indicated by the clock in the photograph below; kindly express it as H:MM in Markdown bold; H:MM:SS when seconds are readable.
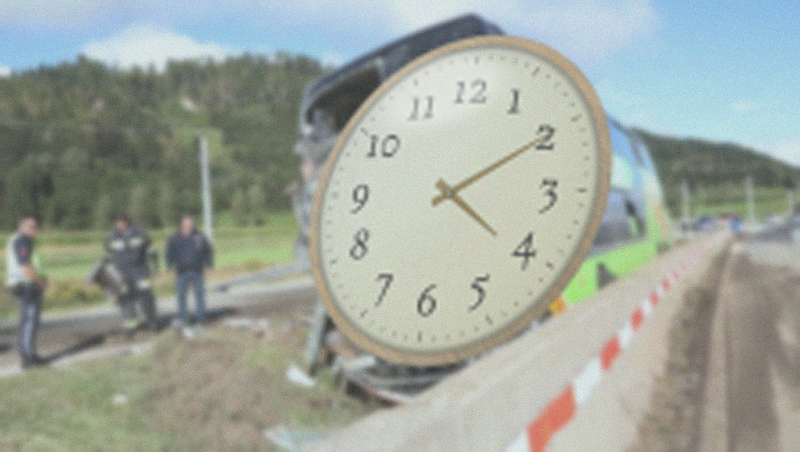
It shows **4:10**
